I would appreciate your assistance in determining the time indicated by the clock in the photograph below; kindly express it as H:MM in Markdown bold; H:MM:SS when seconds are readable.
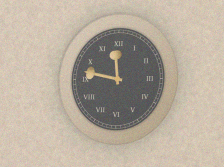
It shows **11:47**
